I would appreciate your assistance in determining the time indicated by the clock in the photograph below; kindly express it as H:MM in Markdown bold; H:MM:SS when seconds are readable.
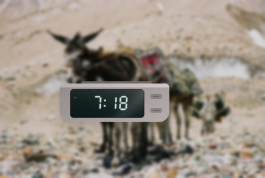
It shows **7:18**
